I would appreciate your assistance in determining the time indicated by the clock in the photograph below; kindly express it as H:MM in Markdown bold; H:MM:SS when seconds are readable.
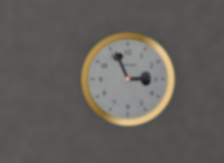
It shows **2:56**
